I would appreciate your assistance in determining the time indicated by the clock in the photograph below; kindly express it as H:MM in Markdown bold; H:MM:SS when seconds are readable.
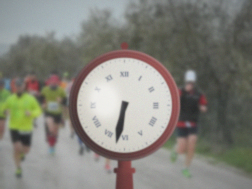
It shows **6:32**
